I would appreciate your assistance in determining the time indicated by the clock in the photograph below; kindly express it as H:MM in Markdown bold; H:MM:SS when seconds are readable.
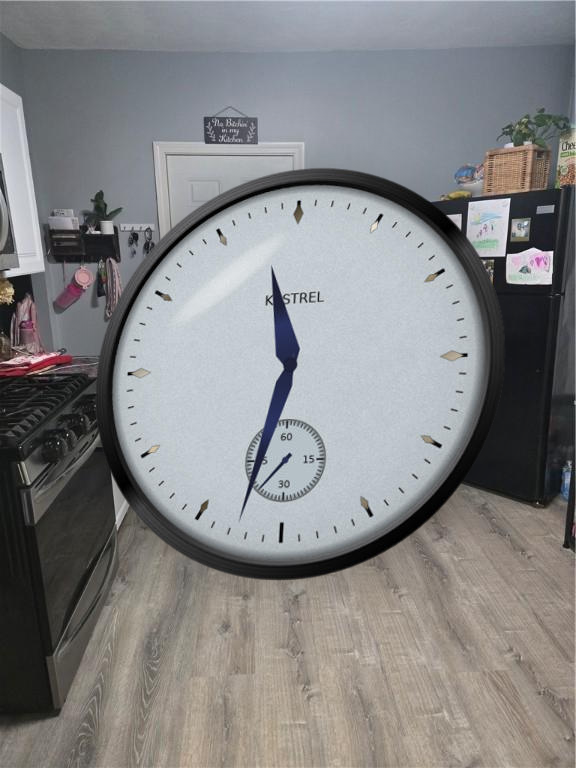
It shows **11:32:37**
